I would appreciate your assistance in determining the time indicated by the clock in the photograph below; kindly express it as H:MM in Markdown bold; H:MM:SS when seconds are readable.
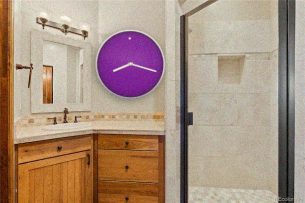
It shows **8:18**
